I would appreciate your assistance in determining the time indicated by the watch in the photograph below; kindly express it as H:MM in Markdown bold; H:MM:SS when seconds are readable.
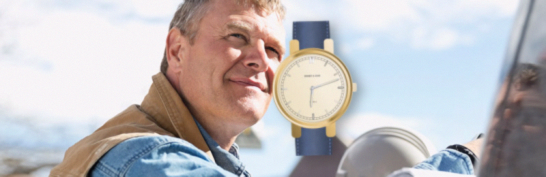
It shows **6:12**
